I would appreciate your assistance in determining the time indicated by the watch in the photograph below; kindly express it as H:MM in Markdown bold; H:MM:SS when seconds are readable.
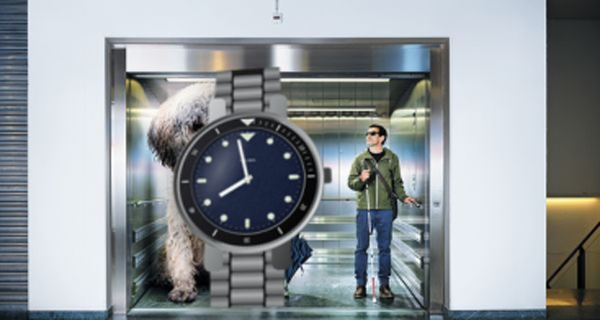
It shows **7:58**
